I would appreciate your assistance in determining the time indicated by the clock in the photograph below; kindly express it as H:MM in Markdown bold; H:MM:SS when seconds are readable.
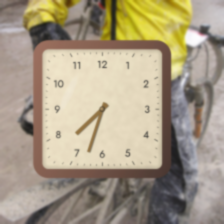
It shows **7:33**
